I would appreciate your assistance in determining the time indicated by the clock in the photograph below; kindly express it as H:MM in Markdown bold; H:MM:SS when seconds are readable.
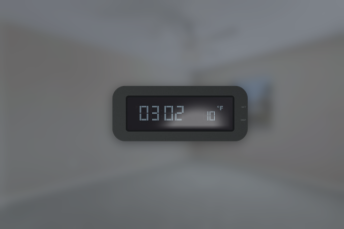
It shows **3:02**
